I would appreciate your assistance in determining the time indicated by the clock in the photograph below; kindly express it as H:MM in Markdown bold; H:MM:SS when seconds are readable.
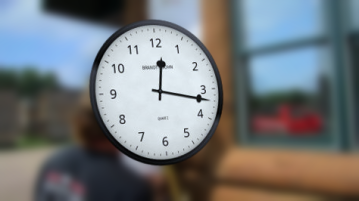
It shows **12:17**
